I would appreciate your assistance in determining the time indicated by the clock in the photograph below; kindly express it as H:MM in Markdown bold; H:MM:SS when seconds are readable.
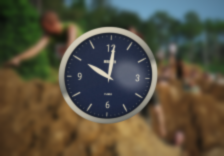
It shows **10:01**
